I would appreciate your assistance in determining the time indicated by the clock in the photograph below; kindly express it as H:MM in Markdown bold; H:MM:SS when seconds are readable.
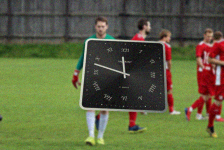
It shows **11:48**
